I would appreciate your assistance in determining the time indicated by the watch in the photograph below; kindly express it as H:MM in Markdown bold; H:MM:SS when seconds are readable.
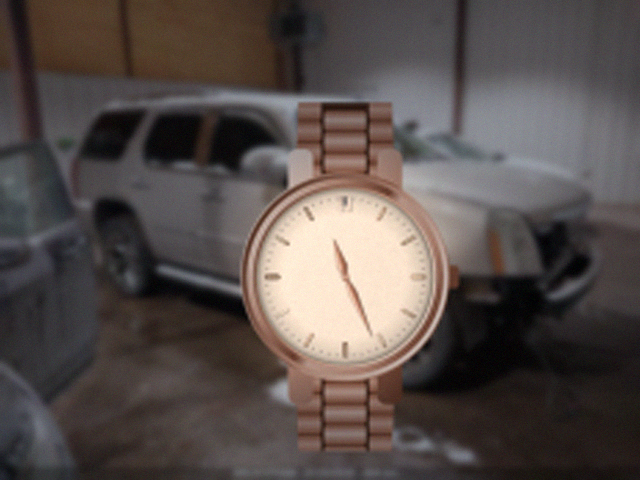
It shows **11:26**
